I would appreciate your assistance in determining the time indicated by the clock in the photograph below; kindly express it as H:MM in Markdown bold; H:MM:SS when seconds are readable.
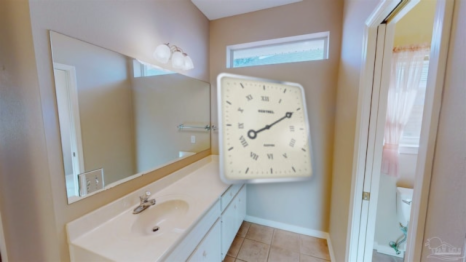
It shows **8:10**
